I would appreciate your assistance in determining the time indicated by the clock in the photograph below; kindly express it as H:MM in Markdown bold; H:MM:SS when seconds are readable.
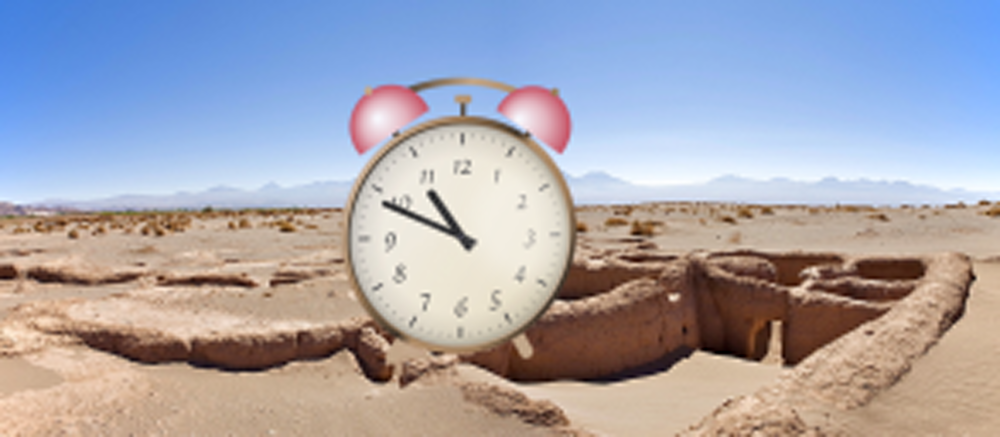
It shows **10:49**
